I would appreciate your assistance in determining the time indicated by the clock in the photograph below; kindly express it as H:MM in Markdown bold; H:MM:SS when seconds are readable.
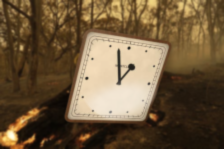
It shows **12:57**
